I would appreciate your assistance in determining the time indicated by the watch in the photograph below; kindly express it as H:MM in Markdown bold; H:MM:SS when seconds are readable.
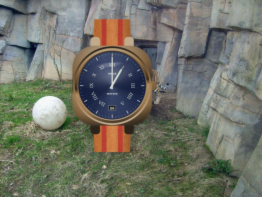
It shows **1:00**
